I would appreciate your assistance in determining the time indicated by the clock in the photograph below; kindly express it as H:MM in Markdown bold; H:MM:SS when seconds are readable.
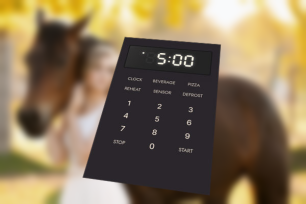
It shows **5:00**
